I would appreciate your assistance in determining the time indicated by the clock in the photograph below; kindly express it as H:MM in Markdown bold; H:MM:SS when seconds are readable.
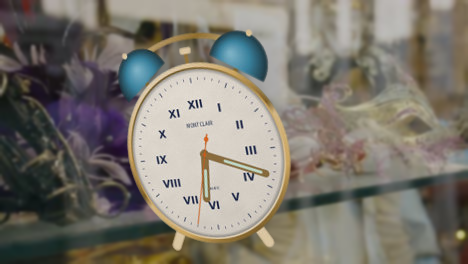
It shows **6:18:33**
